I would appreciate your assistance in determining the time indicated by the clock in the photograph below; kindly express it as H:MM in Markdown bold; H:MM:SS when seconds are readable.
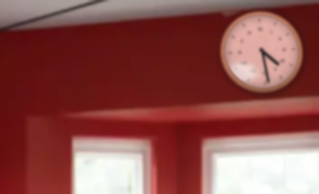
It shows **4:29**
